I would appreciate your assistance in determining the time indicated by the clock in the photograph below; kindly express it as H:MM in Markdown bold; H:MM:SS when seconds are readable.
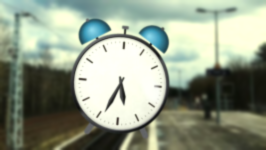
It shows **5:34**
